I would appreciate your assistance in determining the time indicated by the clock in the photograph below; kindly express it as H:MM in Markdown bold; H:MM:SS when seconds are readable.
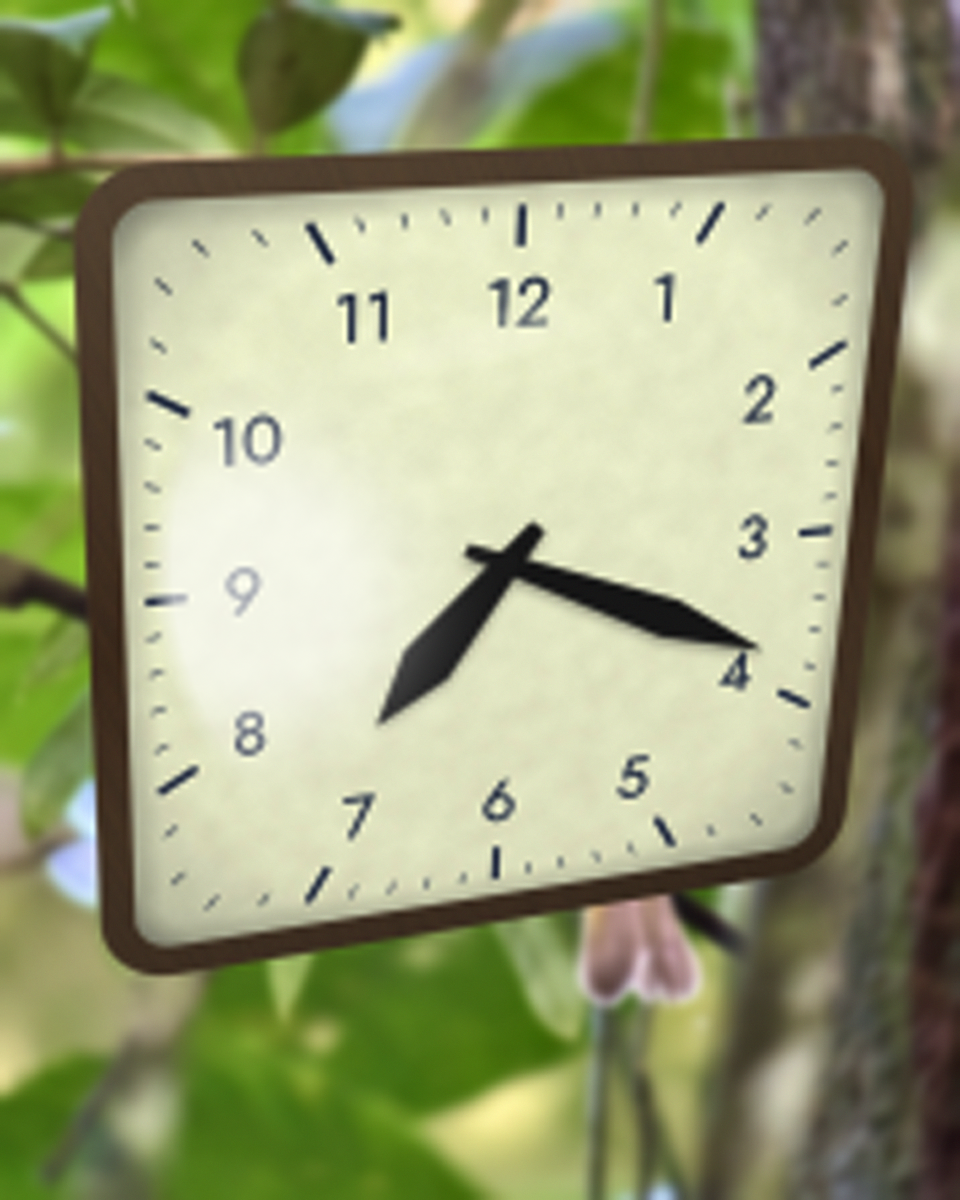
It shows **7:19**
